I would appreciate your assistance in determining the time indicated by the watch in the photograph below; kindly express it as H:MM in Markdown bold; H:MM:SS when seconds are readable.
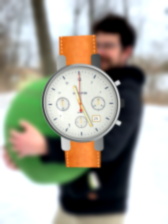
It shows **11:26**
